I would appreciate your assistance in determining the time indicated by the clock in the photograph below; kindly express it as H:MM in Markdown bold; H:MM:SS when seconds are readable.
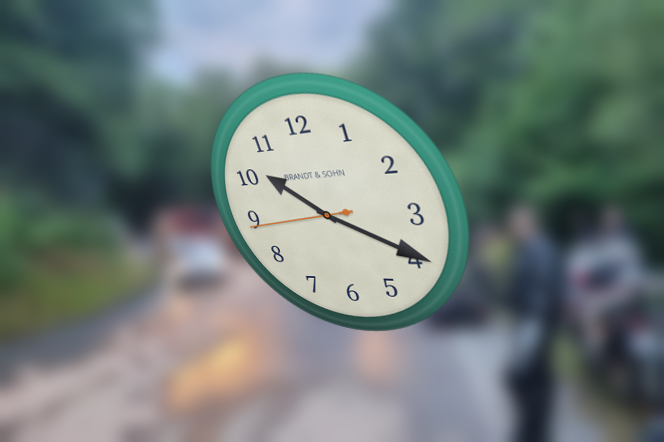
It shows **10:19:44**
